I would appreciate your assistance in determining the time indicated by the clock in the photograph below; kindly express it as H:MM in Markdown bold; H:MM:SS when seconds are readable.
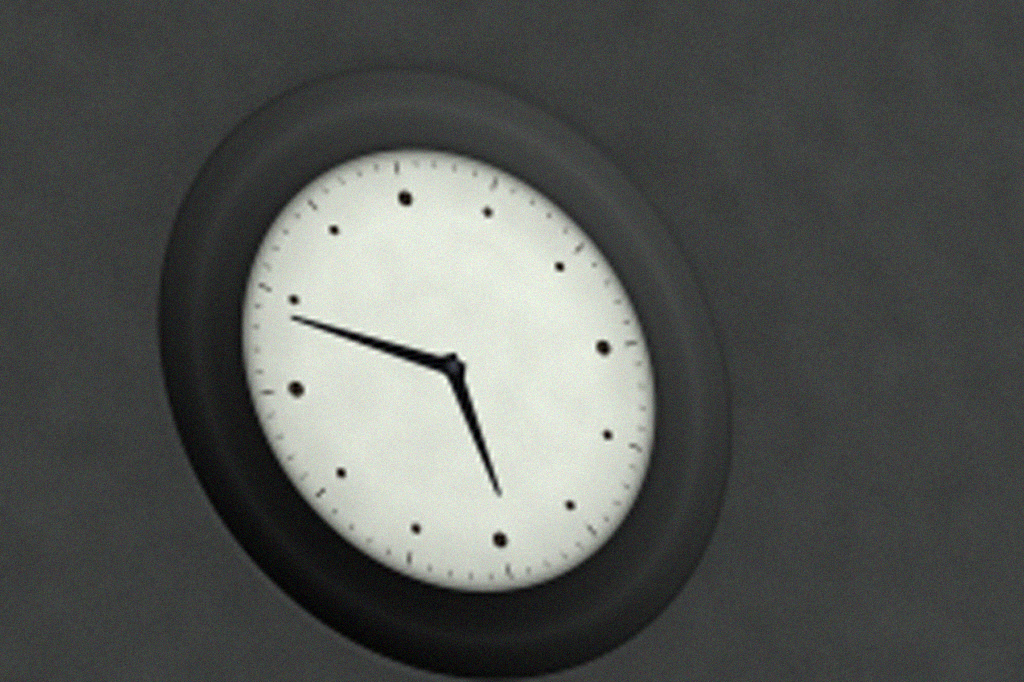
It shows **5:49**
